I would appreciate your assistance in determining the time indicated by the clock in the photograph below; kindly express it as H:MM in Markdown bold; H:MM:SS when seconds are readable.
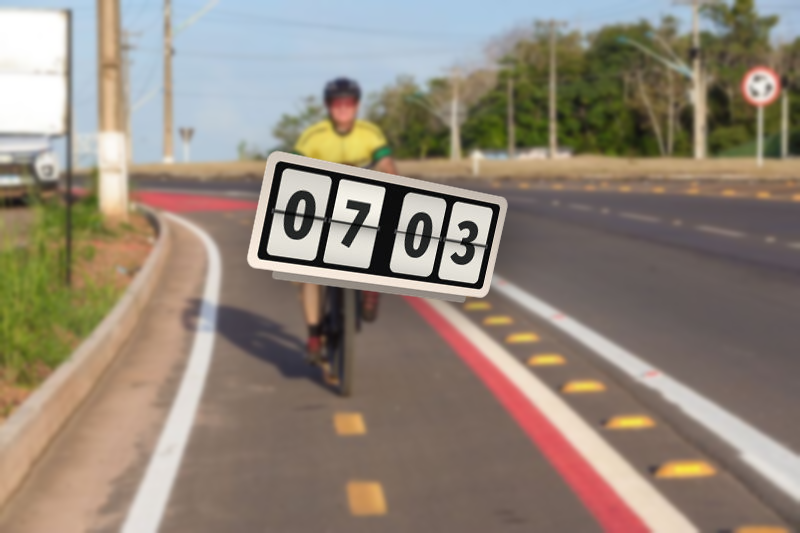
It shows **7:03**
